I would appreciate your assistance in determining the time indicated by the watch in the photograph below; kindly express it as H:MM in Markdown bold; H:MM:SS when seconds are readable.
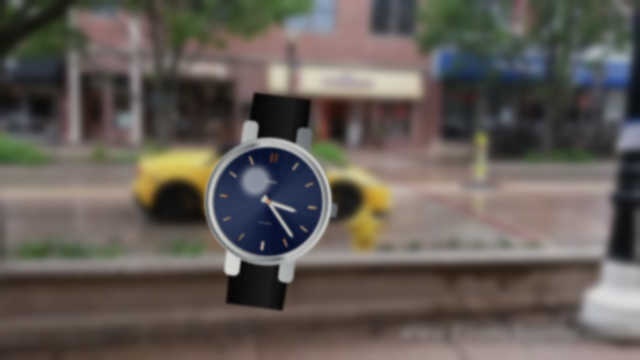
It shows **3:23**
